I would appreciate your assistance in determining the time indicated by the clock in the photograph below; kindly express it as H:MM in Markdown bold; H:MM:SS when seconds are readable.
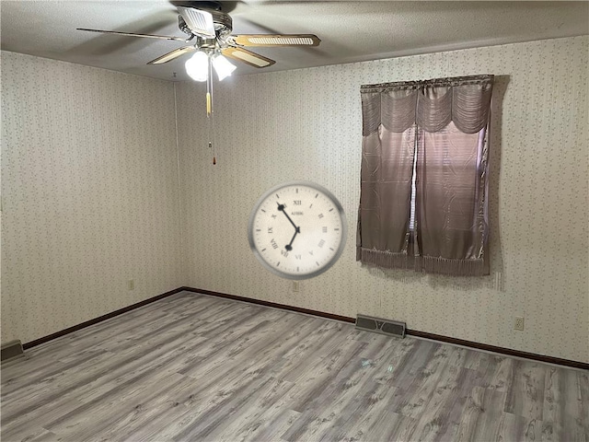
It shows **6:54**
